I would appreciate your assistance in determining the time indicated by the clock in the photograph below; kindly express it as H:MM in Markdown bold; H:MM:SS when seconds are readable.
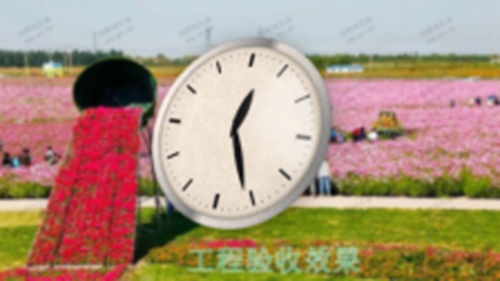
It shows **12:26**
